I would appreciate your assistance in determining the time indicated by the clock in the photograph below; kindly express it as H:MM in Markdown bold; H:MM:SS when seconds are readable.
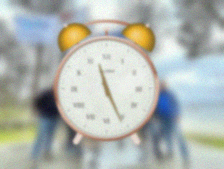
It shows **11:26**
